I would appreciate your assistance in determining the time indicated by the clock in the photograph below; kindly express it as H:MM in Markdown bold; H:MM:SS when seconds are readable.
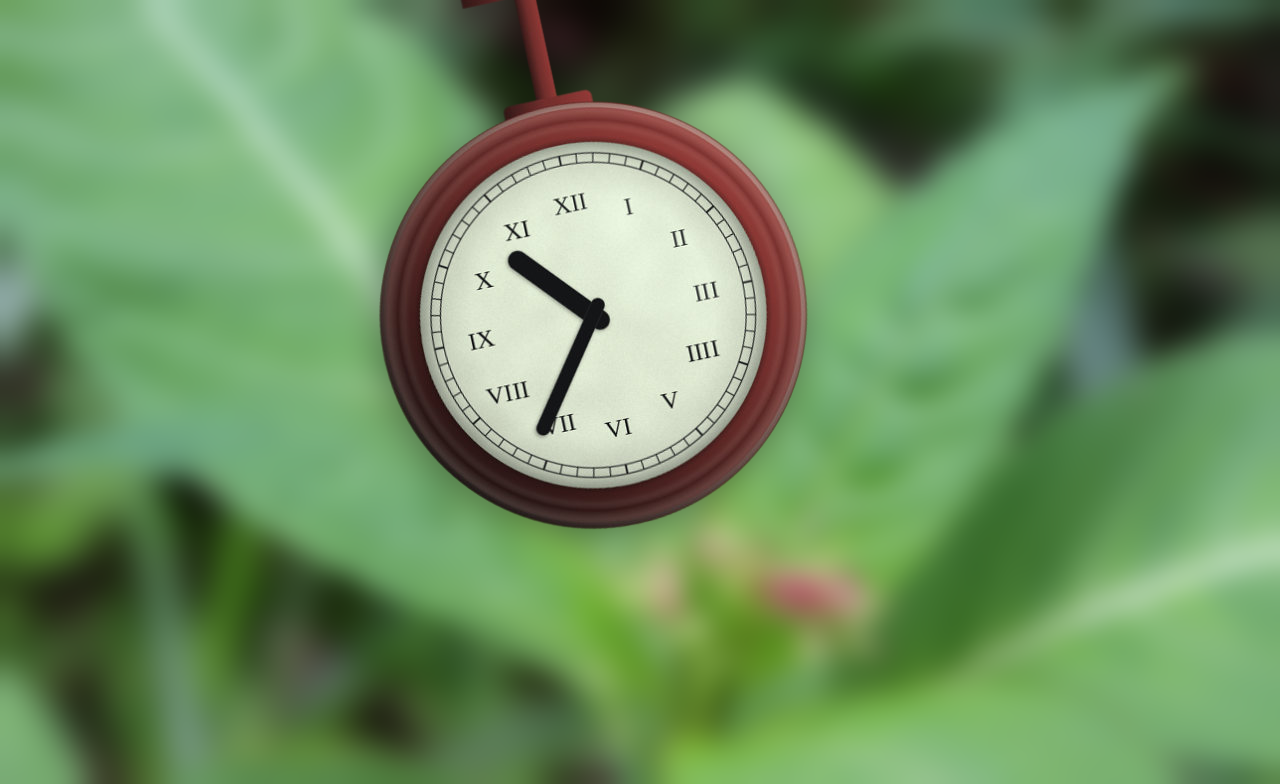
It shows **10:36**
